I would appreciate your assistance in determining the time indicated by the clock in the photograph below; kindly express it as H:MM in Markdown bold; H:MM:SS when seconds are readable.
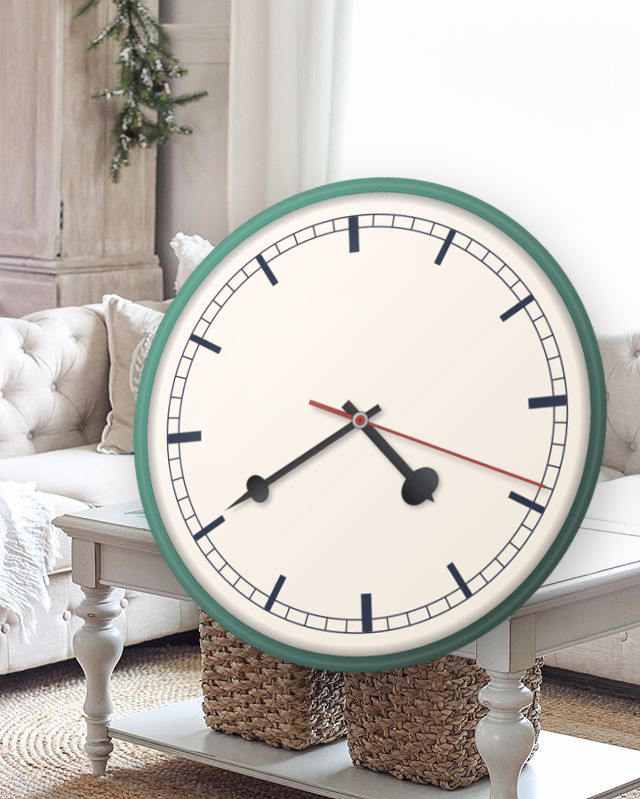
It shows **4:40:19**
